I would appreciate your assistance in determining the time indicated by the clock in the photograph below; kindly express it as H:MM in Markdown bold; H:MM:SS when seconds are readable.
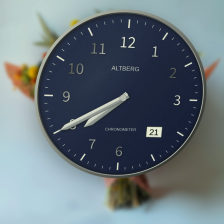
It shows **7:40**
